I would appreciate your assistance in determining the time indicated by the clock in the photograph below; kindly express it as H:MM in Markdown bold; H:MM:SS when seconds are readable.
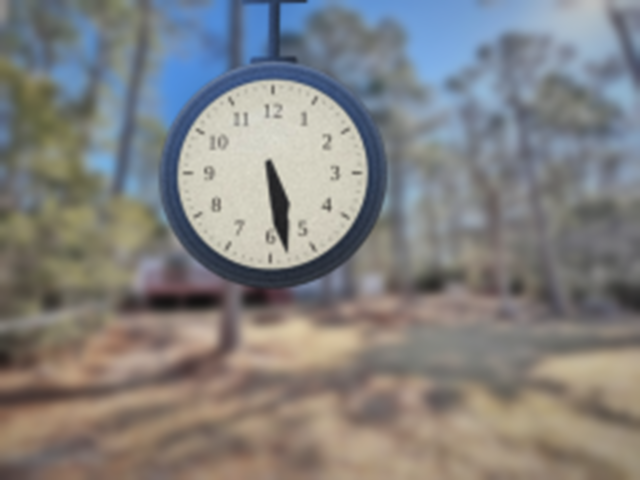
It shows **5:28**
